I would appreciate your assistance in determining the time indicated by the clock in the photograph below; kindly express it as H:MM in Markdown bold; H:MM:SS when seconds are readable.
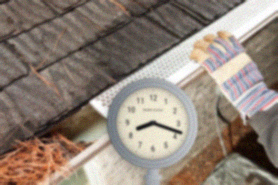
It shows **8:18**
